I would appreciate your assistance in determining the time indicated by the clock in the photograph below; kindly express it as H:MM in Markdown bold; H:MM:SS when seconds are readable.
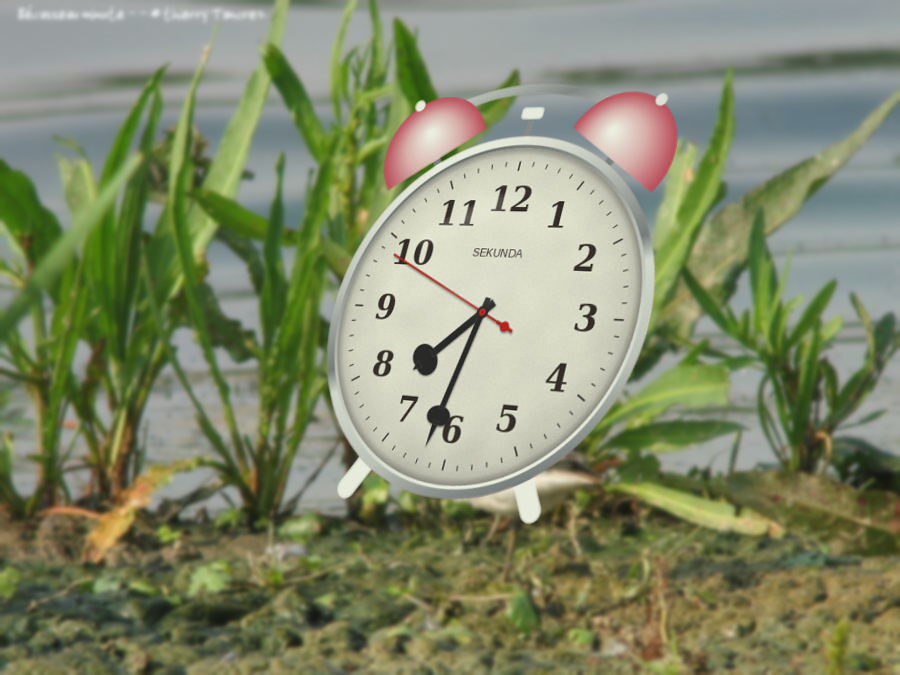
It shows **7:31:49**
